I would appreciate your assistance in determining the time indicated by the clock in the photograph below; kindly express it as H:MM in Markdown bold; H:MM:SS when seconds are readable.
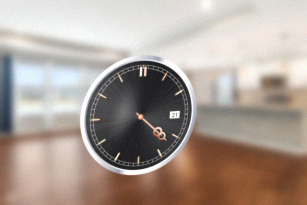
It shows **4:22**
